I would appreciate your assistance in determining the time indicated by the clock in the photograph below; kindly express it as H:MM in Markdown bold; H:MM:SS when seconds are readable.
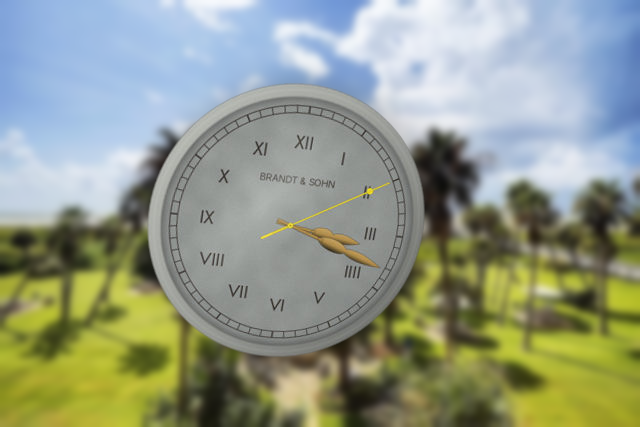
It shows **3:18:10**
